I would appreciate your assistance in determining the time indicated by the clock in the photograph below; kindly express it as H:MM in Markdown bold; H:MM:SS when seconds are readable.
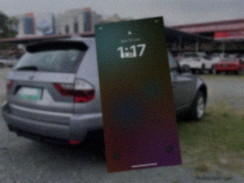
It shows **1:17**
